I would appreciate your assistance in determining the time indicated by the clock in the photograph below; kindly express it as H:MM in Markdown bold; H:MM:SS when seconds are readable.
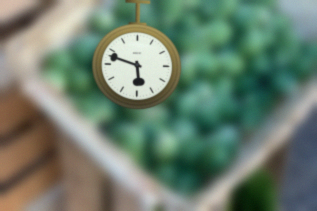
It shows **5:48**
